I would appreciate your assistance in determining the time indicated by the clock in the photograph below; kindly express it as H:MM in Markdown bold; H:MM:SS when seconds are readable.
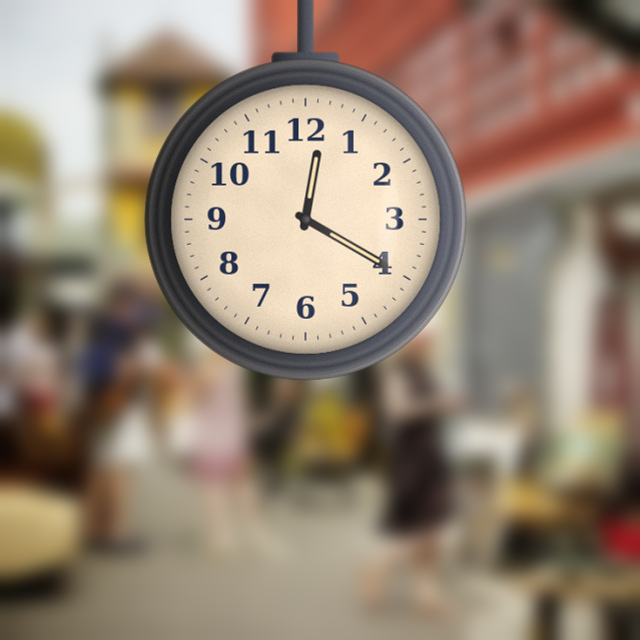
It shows **12:20**
